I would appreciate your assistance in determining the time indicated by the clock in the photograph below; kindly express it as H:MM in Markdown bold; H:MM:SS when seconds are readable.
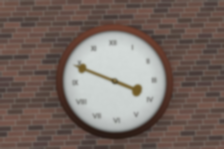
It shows **3:49**
